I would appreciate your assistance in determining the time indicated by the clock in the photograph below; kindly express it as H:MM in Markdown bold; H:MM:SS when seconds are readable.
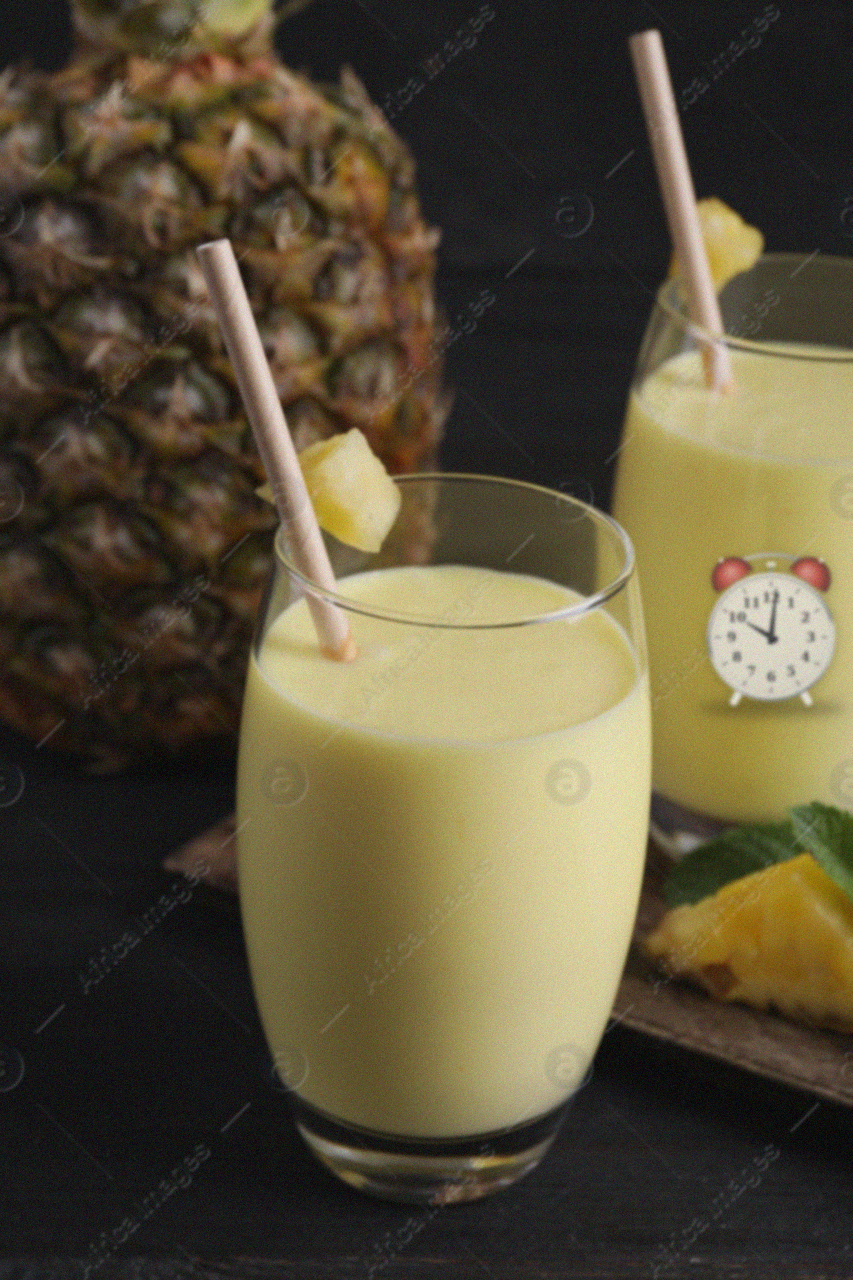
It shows **10:01**
